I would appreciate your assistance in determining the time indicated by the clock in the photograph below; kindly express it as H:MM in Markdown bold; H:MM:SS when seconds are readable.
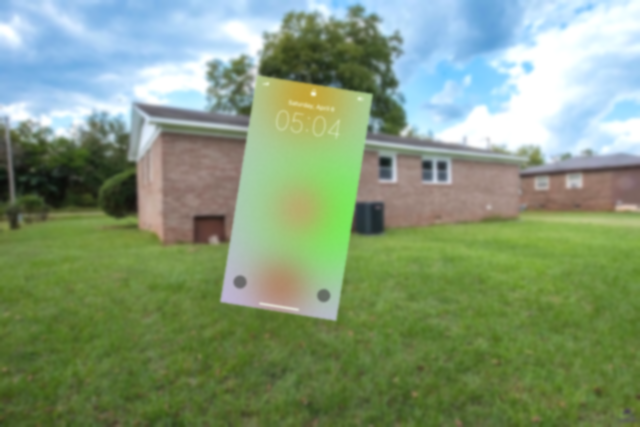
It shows **5:04**
